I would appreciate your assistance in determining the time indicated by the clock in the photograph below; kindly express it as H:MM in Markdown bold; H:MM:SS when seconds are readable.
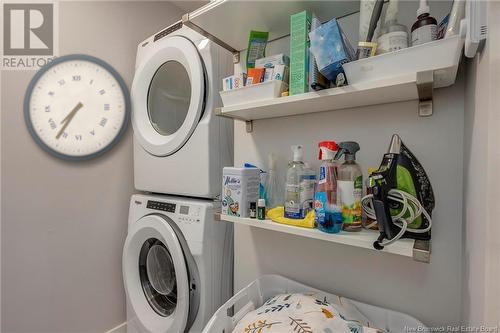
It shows **7:36**
